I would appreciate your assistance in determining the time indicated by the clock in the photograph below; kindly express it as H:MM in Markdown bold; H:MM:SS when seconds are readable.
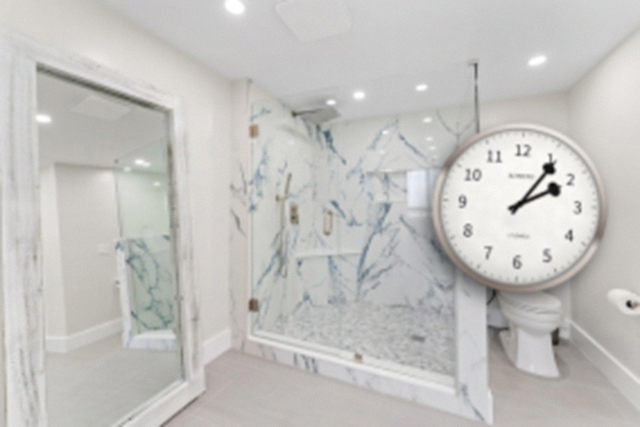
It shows **2:06**
